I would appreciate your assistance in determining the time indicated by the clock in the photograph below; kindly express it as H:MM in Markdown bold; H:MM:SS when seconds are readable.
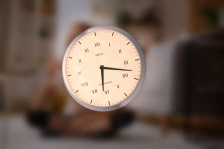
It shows **6:18**
